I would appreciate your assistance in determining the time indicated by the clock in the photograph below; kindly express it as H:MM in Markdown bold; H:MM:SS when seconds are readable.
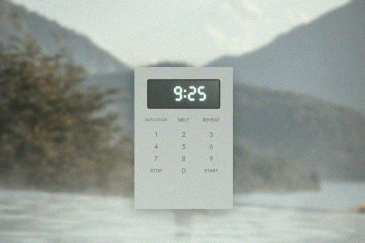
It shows **9:25**
